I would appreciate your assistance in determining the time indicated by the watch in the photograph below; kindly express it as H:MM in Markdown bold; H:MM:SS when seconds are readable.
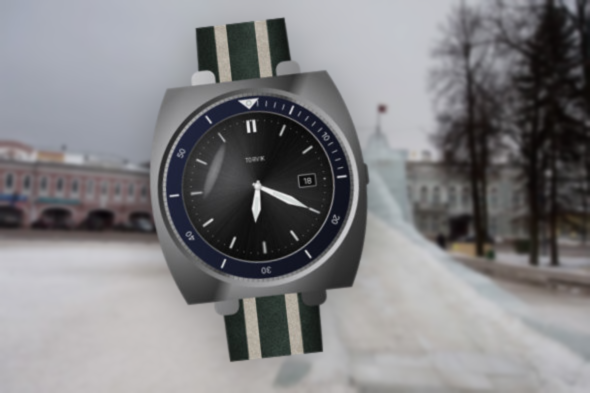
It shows **6:20**
